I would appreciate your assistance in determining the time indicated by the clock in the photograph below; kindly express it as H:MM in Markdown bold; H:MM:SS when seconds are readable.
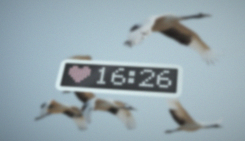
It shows **16:26**
